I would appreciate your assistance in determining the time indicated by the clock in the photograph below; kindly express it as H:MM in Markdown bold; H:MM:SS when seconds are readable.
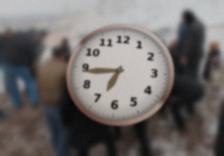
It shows **6:44**
